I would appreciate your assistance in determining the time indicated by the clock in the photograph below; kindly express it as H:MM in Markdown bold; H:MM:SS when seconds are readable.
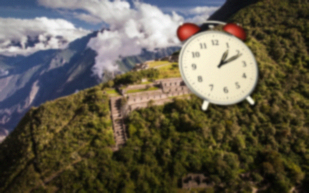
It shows **1:11**
